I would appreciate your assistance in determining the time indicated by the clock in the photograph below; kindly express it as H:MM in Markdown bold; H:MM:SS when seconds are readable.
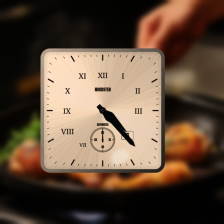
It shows **4:23**
